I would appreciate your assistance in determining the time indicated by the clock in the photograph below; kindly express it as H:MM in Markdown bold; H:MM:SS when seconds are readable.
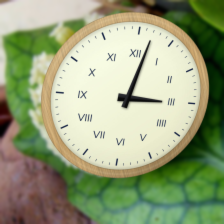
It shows **3:02**
